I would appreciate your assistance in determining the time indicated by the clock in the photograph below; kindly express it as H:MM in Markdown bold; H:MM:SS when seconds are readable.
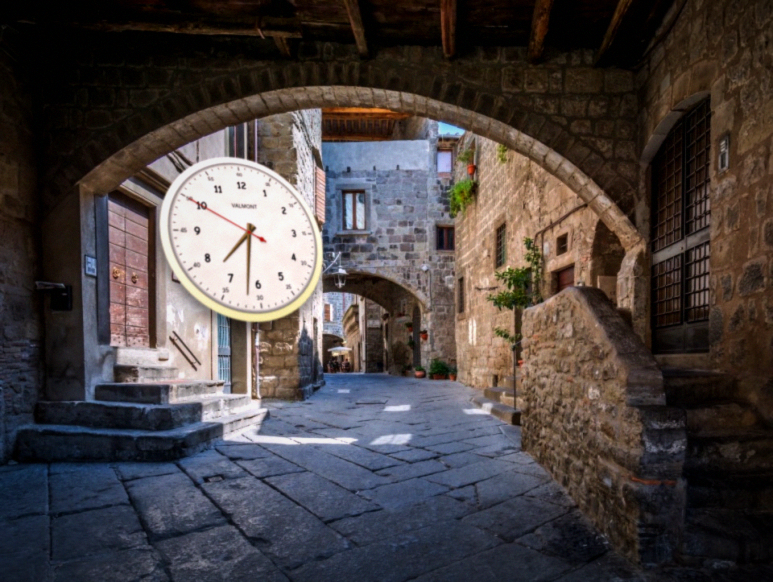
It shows **7:31:50**
